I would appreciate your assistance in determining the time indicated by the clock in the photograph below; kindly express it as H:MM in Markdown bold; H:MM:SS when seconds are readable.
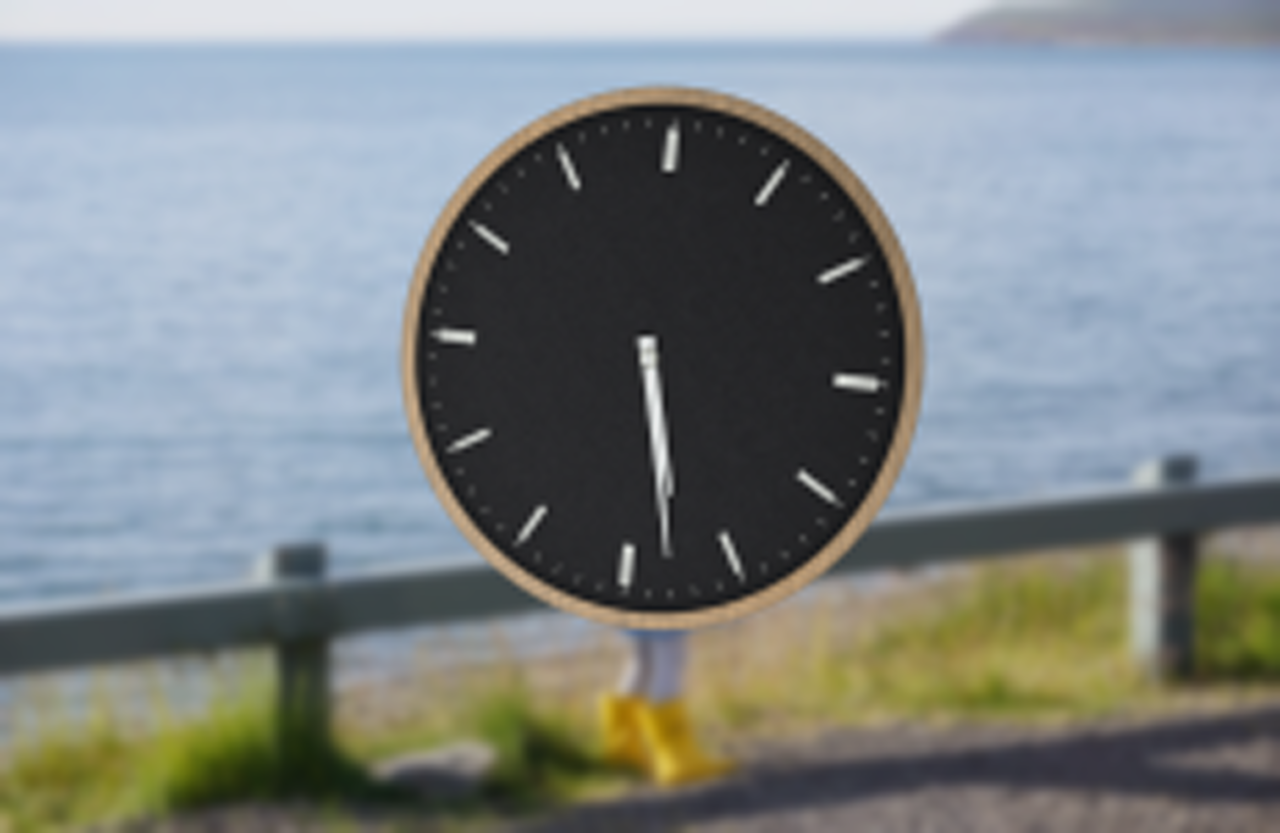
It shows **5:28**
